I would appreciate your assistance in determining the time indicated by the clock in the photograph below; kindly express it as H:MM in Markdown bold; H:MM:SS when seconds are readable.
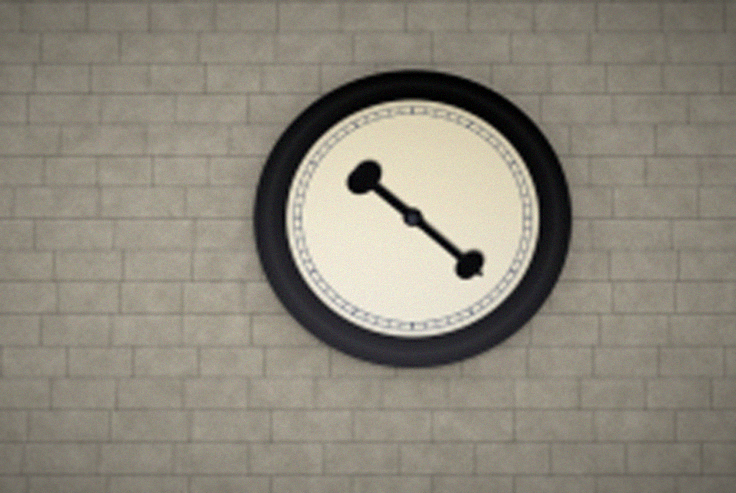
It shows **10:22**
